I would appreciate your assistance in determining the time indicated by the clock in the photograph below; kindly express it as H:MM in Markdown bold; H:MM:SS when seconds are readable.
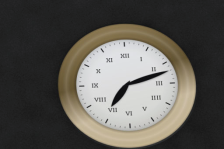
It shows **7:12**
